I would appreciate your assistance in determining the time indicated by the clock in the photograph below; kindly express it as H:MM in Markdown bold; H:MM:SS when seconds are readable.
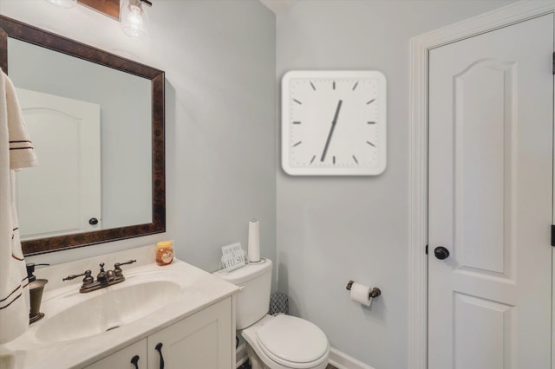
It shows **12:33**
